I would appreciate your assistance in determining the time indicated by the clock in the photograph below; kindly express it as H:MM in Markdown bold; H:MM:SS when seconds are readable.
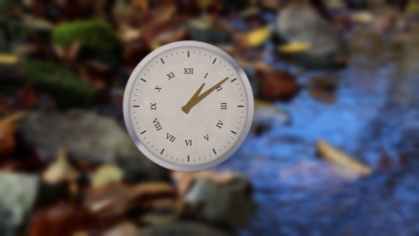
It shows **1:09**
